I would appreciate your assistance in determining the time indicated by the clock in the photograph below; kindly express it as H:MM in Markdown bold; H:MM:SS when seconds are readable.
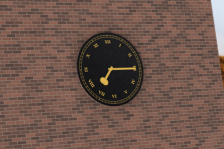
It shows **7:15**
